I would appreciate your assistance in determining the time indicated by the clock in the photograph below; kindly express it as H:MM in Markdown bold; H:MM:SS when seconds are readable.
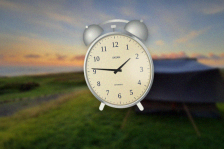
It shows **1:46**
